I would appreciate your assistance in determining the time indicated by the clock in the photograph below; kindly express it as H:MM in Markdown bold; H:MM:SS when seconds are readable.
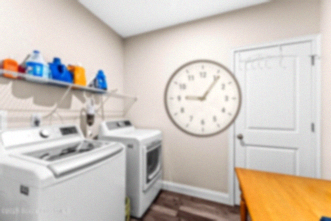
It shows **9:06**
